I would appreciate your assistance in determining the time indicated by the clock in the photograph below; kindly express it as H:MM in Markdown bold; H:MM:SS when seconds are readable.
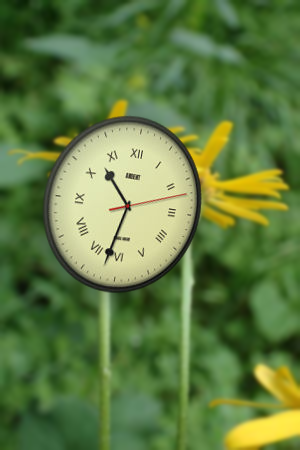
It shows **10:32:12**
